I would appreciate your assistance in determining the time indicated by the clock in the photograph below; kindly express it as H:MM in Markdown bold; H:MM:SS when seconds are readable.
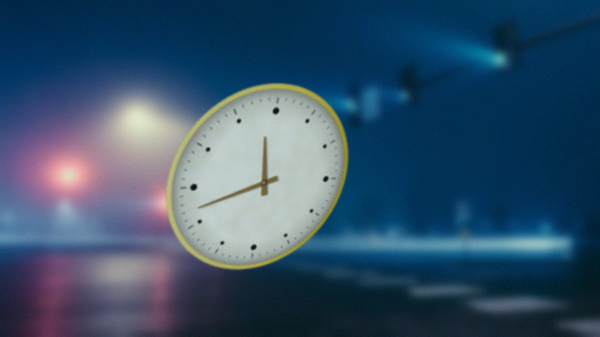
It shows **11:42**
